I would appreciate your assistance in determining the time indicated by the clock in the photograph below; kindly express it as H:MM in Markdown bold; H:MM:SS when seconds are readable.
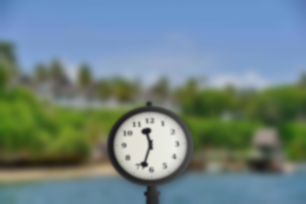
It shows **11:33**
